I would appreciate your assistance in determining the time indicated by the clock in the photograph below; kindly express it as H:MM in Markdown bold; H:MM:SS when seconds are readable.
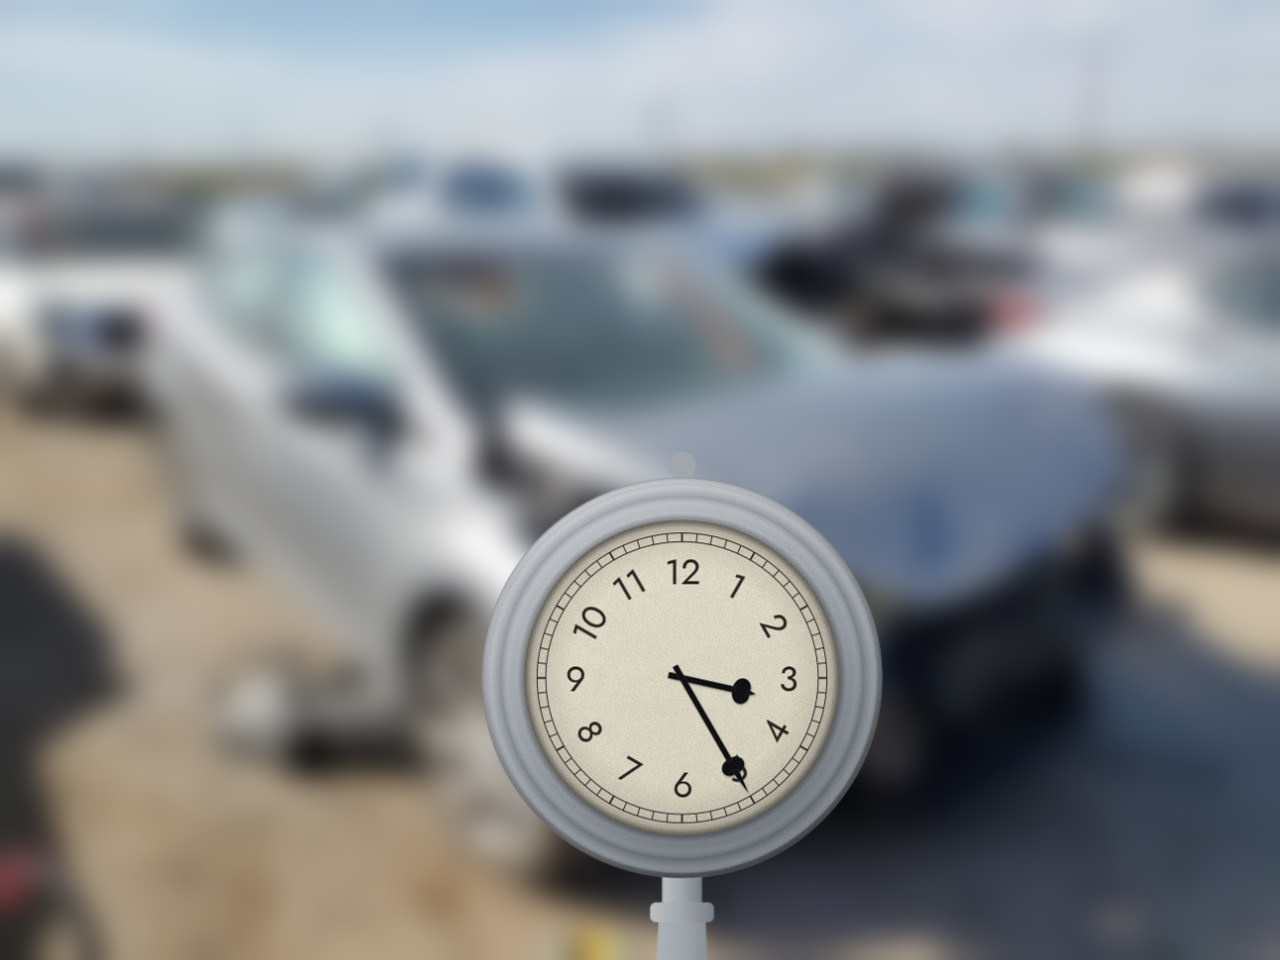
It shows **3:25**
